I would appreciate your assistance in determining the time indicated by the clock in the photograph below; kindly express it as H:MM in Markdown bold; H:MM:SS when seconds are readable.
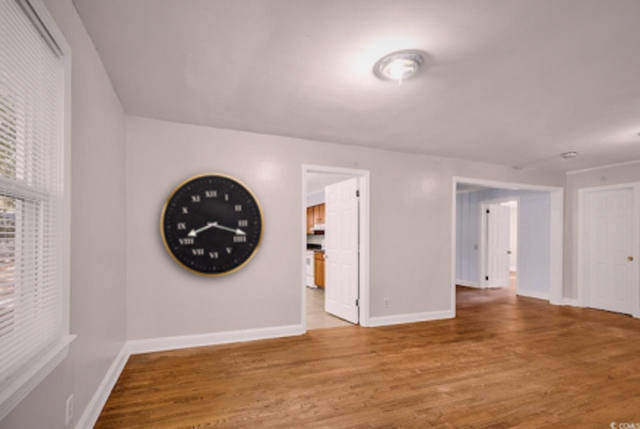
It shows **8:18**
